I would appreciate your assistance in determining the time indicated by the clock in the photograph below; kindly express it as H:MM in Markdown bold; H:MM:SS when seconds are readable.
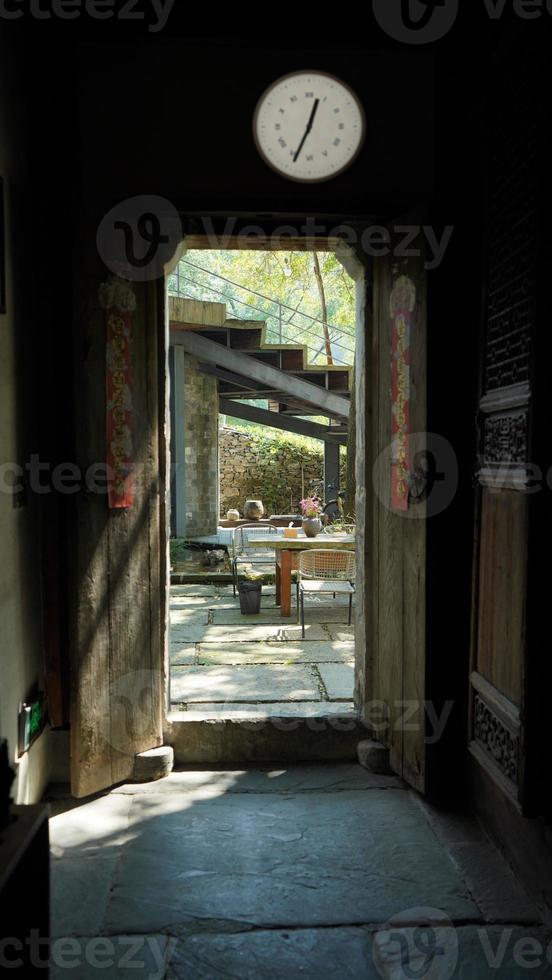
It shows **12:34**
